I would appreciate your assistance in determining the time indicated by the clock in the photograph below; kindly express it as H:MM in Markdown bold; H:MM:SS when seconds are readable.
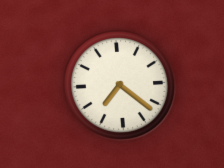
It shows **7:22**
